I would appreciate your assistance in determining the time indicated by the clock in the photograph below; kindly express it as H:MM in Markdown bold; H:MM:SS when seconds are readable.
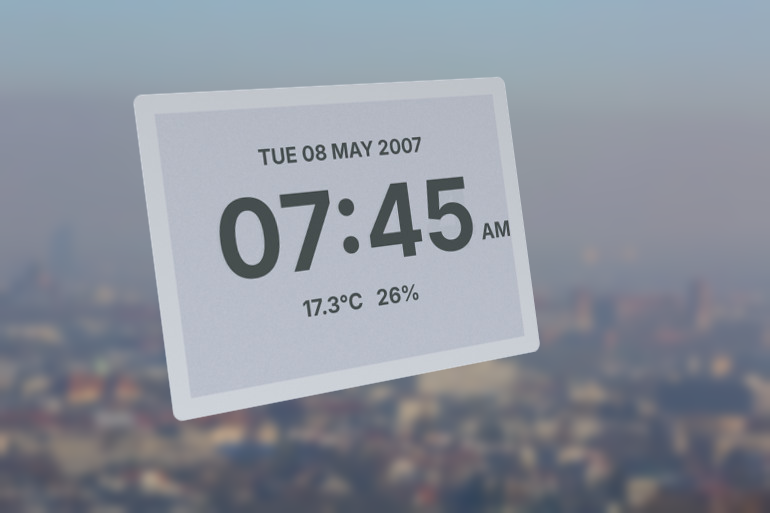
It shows **7:45**
